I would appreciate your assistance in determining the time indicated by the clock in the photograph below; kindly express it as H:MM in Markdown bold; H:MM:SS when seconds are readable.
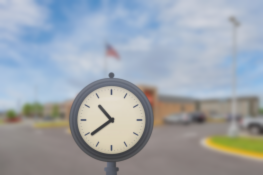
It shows **10:39**
